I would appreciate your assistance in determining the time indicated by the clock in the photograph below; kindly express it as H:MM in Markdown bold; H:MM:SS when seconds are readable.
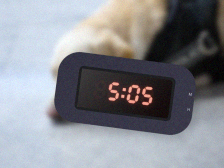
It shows **5:05**
